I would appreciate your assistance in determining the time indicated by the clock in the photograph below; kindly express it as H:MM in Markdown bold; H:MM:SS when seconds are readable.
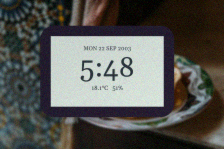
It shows **5:48**
